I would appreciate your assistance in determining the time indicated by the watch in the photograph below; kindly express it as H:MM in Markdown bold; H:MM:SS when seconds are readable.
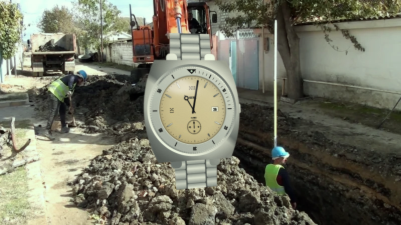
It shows **11:02**
